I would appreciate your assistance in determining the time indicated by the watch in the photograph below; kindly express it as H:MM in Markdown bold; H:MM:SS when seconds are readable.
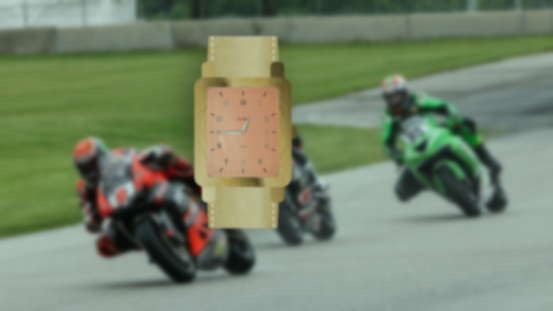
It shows **12:45**
